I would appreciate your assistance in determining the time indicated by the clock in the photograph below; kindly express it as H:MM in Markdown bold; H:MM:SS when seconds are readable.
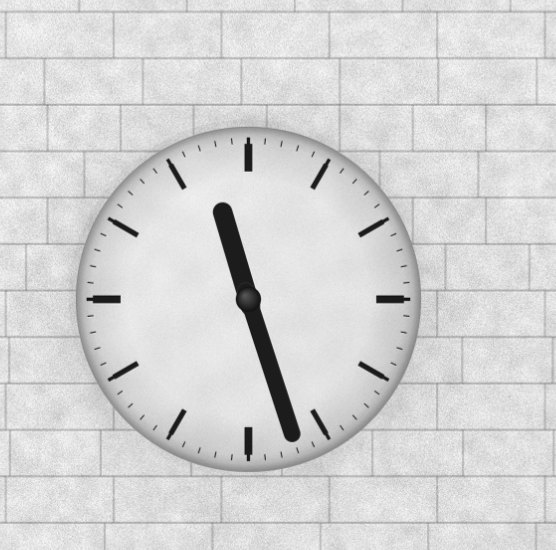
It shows **11:27**
